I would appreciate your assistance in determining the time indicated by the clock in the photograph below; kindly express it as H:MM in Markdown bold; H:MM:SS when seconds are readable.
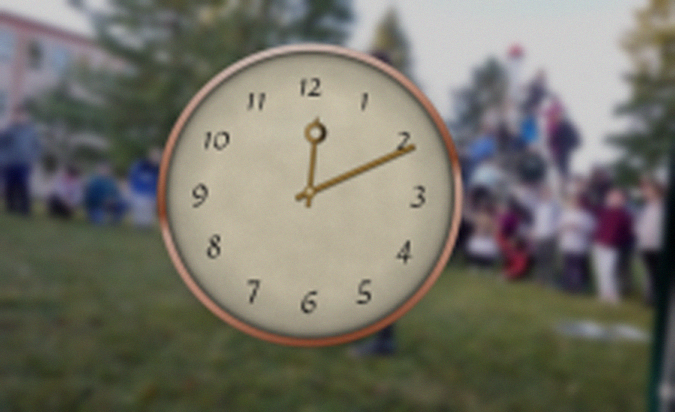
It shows **12:11**
